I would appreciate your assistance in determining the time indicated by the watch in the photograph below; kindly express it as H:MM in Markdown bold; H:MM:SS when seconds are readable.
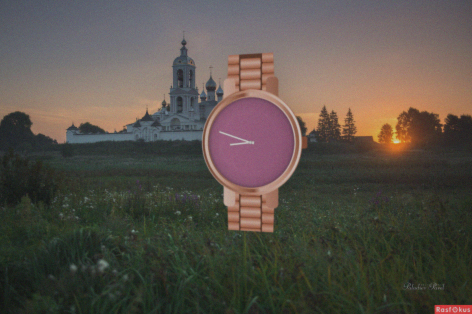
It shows **8:48**
